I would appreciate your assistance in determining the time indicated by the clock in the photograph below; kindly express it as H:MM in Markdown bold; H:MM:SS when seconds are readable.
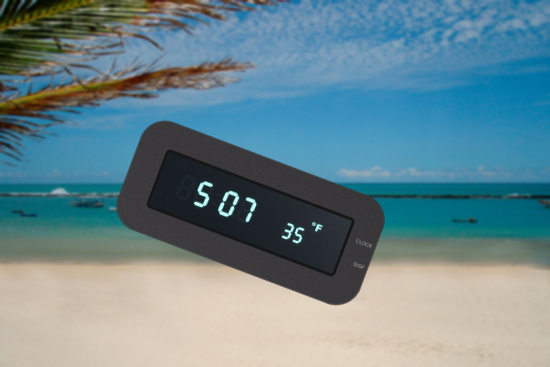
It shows **5:07**
